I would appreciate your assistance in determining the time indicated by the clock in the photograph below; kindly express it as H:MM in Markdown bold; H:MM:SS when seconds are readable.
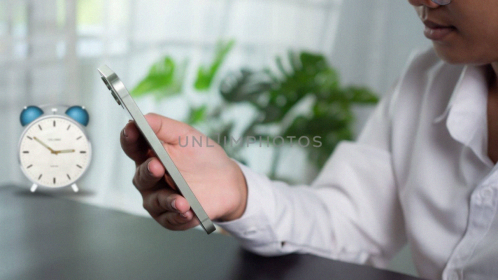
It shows **2:51**
